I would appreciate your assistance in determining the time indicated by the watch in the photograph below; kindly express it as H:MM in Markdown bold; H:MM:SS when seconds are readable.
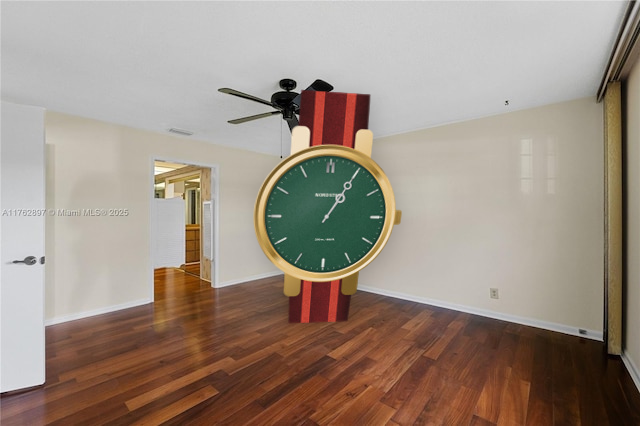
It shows **1:05**
